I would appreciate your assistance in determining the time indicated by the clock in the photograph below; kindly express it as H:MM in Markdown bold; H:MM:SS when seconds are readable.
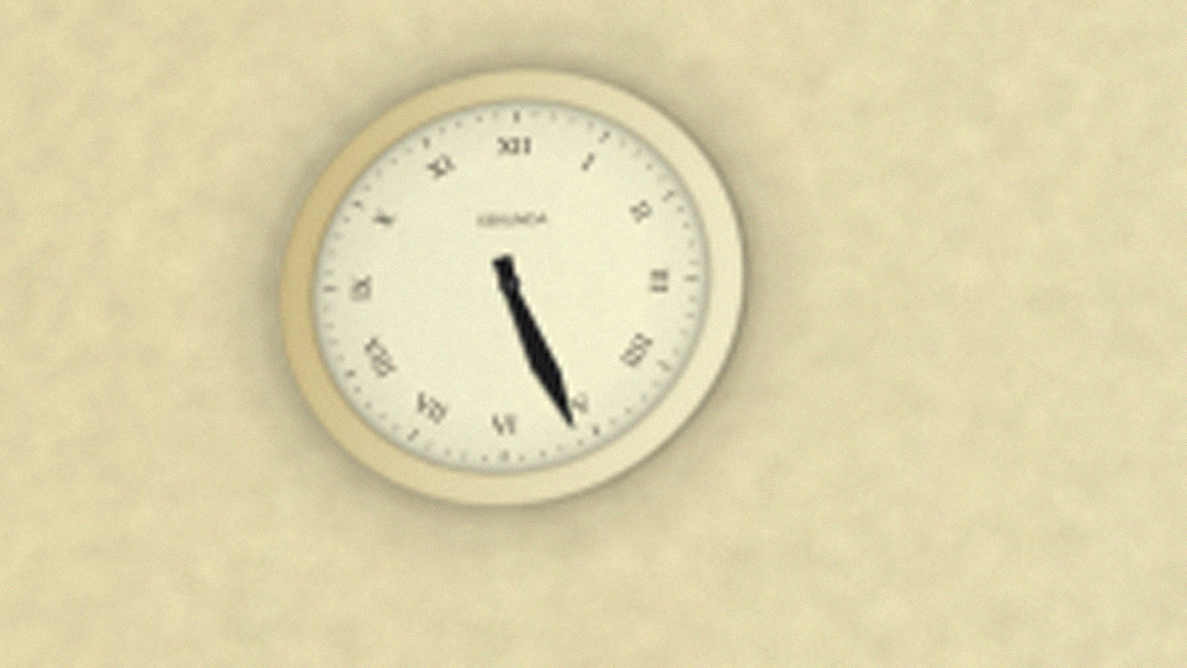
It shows **5:26**
